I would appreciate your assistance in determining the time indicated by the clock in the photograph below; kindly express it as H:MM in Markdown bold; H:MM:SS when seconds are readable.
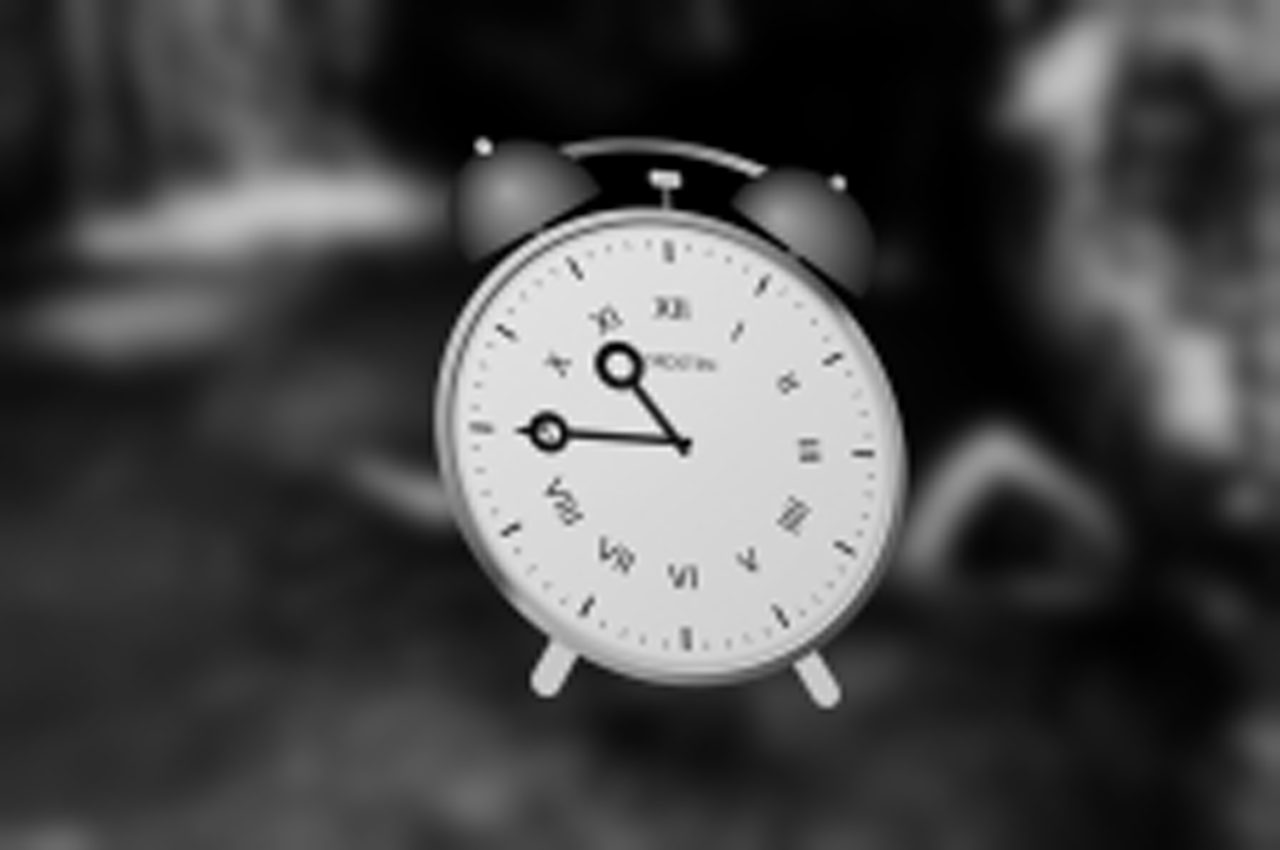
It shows **10:45**
